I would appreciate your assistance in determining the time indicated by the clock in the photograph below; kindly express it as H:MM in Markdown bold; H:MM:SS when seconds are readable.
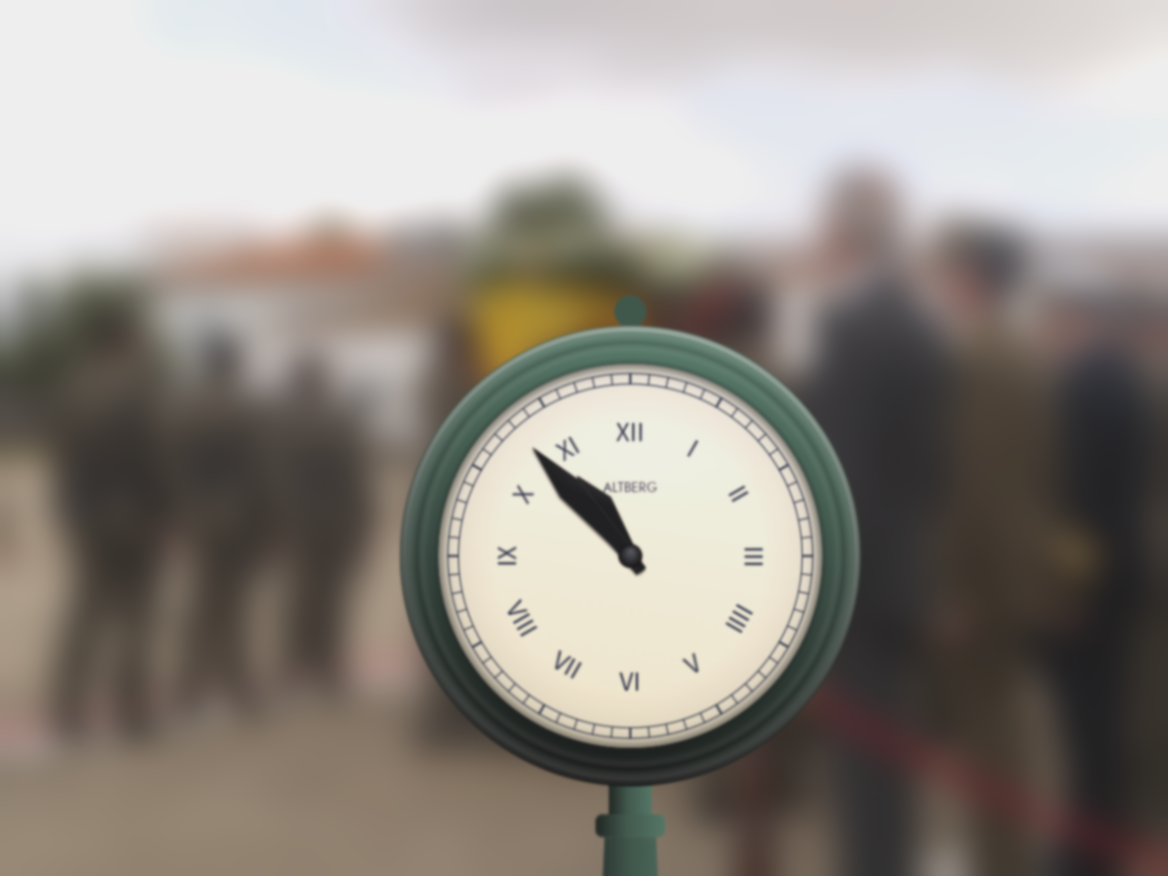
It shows **10:53**
